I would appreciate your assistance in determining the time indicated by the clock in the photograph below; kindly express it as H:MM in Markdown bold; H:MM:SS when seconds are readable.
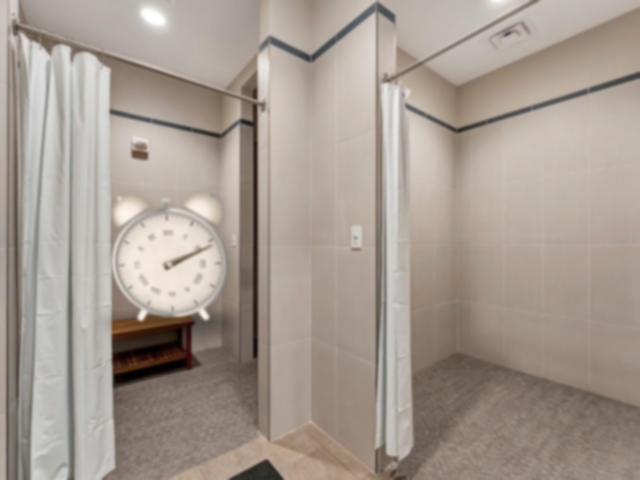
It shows **2:11**
